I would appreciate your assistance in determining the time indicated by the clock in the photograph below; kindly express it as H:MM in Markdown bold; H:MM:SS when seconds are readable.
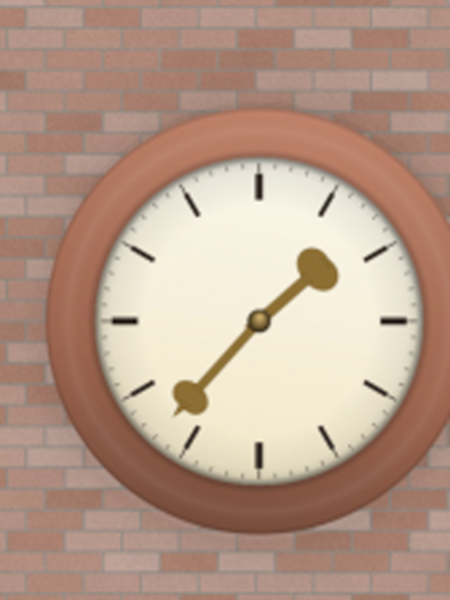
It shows **1:37**
